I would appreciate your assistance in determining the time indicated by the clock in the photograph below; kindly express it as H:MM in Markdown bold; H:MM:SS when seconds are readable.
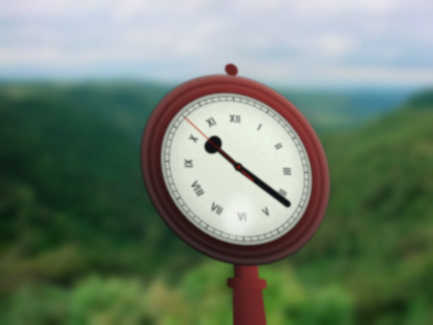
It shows **10:20:52**
